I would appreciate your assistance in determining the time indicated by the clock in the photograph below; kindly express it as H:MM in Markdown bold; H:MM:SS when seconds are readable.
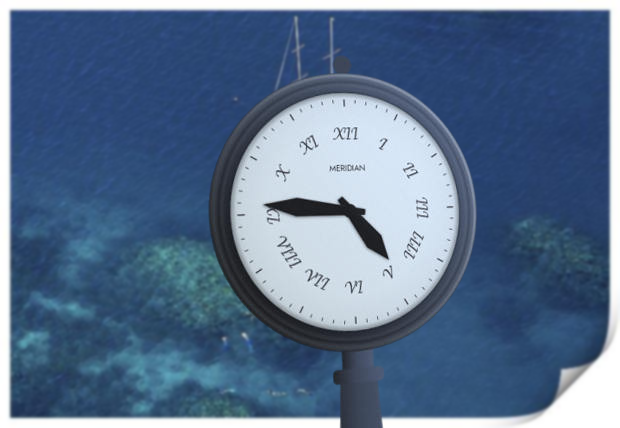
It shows **4:46**
